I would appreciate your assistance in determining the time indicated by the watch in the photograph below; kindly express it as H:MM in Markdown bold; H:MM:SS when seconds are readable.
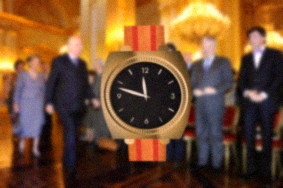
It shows **11:48**
